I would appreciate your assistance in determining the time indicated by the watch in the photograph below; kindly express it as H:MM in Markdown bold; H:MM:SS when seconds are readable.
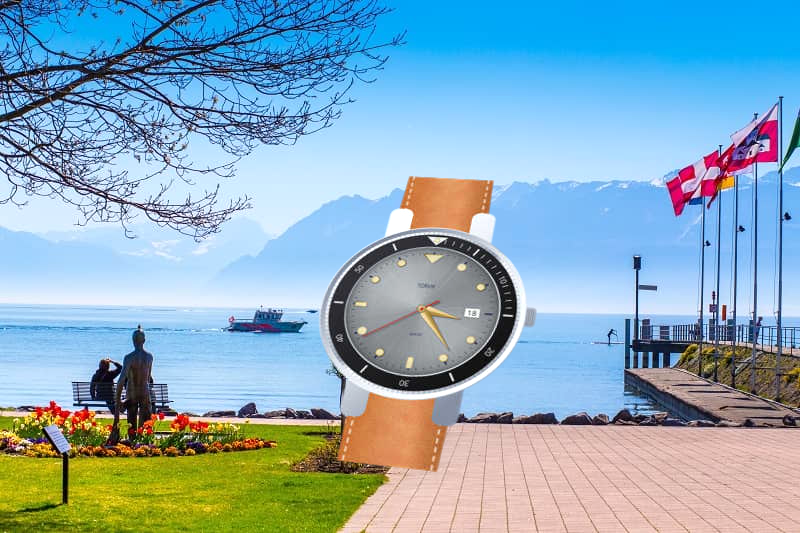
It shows **3:23:39**
